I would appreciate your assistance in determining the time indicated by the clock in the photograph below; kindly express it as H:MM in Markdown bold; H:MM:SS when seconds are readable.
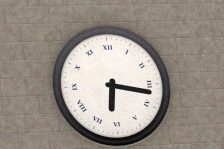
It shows **6:17**
